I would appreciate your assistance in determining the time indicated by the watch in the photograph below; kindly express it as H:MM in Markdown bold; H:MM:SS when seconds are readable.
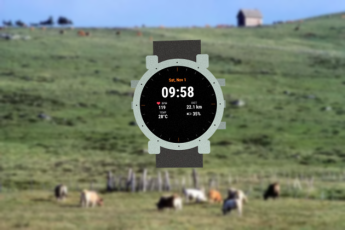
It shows **9:58**
